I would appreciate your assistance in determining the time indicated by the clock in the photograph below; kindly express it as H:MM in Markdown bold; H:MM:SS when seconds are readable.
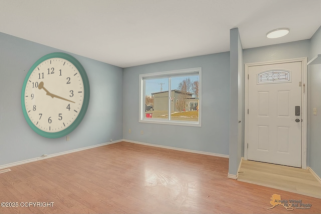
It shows **10:18**
